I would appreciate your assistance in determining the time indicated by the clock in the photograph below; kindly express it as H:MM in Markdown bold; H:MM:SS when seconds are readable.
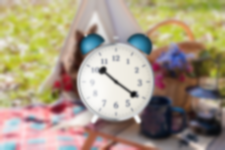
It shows **10:21**
